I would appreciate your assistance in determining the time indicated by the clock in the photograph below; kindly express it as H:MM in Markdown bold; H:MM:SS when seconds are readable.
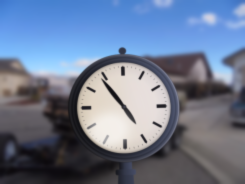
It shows **4:54**
